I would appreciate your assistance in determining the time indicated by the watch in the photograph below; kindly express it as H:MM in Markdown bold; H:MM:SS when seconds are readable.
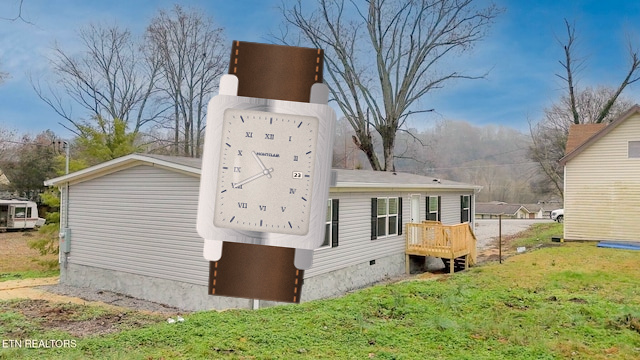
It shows **10:40**
